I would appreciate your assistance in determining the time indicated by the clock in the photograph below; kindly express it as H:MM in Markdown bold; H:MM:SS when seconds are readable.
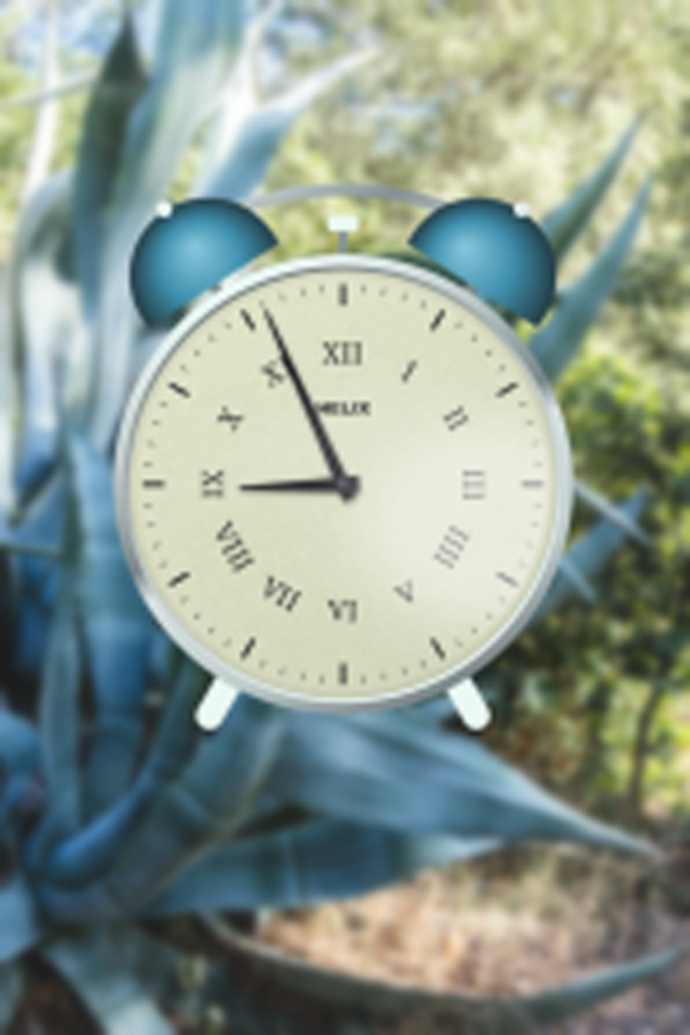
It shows **8:56**
